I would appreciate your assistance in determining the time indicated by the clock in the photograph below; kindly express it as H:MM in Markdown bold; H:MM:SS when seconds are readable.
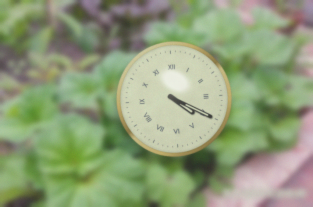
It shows **4:20**
